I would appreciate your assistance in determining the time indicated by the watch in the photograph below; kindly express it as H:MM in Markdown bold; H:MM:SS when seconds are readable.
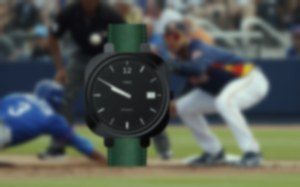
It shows **9:50**
